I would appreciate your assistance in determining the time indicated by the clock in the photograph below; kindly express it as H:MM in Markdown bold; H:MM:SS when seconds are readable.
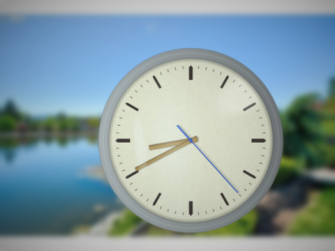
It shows **8:40:23**
